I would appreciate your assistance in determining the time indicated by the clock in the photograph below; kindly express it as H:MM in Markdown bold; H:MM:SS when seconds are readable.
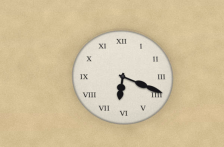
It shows **6:19**
